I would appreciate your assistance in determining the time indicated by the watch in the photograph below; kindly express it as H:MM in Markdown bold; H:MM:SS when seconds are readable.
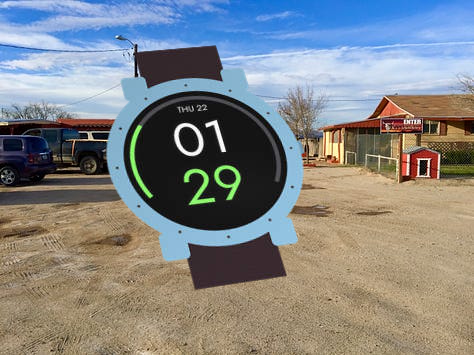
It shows **1:29**
